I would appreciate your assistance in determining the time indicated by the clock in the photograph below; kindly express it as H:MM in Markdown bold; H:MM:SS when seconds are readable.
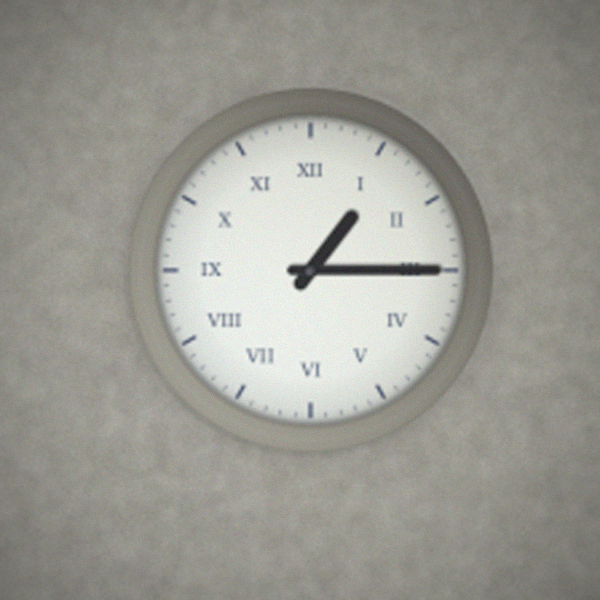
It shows **1:15**
